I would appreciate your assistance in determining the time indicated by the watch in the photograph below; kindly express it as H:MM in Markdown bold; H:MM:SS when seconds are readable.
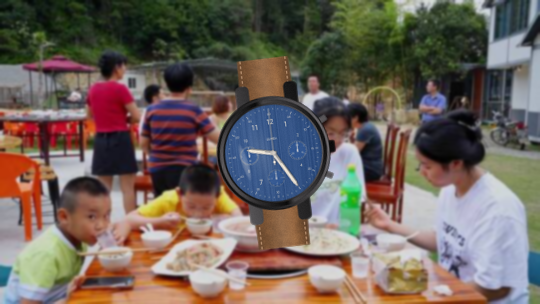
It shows **9:25**
